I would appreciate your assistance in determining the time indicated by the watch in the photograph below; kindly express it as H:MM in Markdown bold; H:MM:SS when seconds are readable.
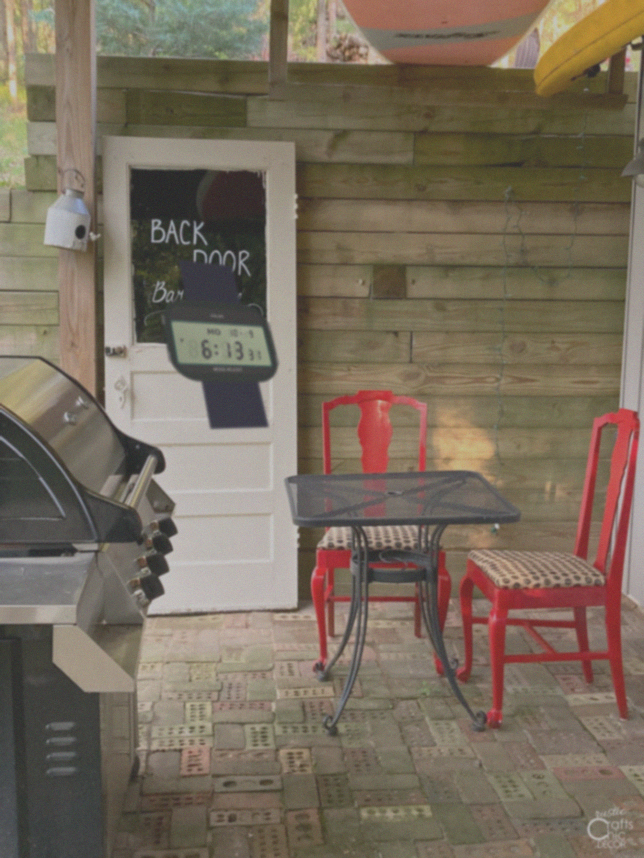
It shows **6:13:31**
